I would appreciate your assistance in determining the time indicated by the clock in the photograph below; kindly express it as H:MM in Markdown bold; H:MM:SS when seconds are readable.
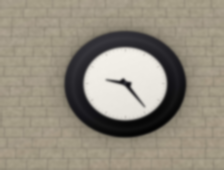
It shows **9:24**
